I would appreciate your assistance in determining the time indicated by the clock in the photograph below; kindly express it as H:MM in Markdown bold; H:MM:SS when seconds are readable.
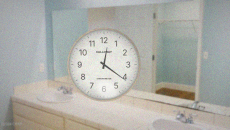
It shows **12:21**
